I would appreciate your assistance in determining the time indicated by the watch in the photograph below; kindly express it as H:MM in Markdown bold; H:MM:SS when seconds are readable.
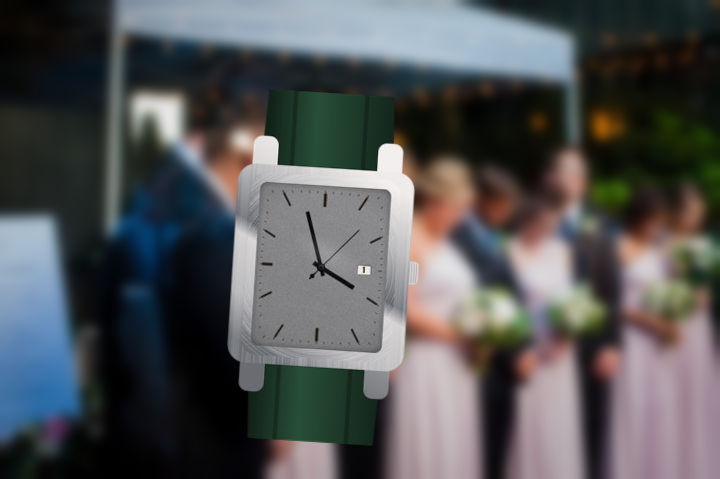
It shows **3:57:07**
